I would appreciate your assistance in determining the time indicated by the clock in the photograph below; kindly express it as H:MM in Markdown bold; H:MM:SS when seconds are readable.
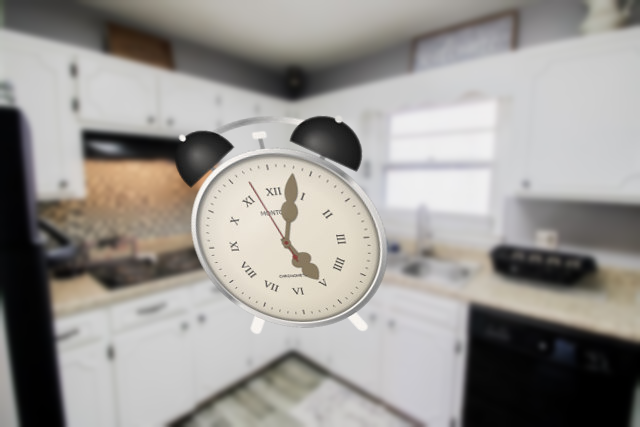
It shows **5:02:57**
